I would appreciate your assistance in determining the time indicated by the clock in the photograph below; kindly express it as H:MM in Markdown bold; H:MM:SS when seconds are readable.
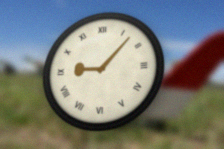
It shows **9:07**
